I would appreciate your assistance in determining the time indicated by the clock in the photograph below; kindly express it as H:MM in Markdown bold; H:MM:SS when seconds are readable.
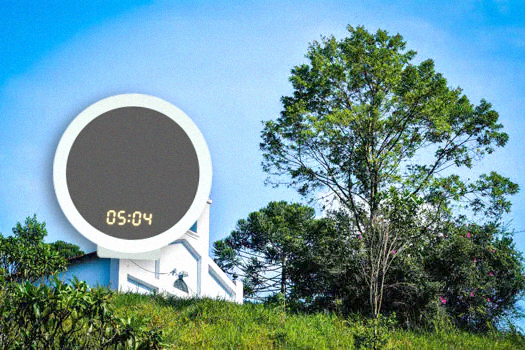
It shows **5:04**
